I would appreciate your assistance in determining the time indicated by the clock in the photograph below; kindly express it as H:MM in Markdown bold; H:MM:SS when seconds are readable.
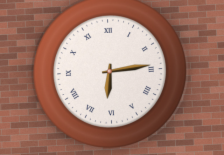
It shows **6:14**
